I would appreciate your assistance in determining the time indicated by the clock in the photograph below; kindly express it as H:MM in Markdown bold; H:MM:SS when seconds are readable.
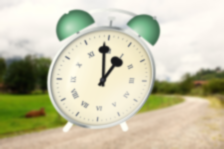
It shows **12:59**
